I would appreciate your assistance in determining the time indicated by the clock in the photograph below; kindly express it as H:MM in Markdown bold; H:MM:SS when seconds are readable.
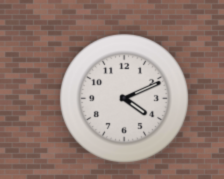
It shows **4:11**
